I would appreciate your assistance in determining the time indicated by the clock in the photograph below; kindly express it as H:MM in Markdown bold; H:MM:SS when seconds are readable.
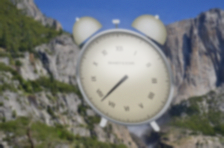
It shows **7:38**
